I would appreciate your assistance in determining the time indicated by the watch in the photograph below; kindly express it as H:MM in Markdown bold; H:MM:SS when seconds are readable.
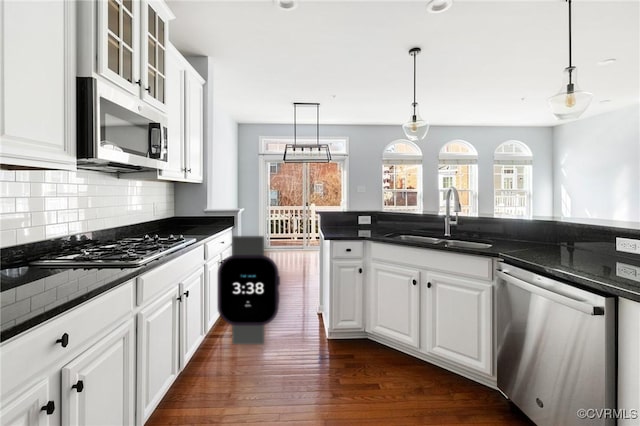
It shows **3:38**
